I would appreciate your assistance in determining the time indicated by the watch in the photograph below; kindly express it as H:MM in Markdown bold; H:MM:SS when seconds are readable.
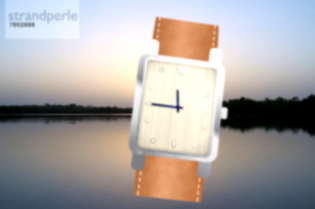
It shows **11:45**
